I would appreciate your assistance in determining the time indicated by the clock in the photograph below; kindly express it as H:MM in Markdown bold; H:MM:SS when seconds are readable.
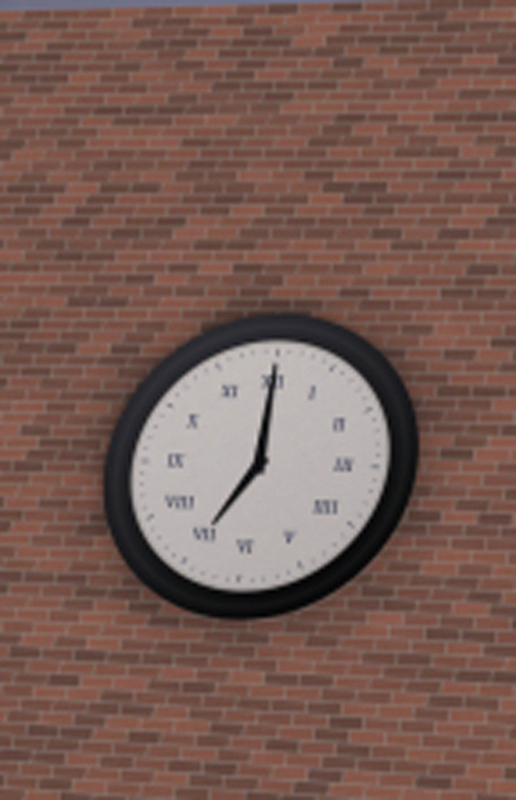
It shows **7:00**
